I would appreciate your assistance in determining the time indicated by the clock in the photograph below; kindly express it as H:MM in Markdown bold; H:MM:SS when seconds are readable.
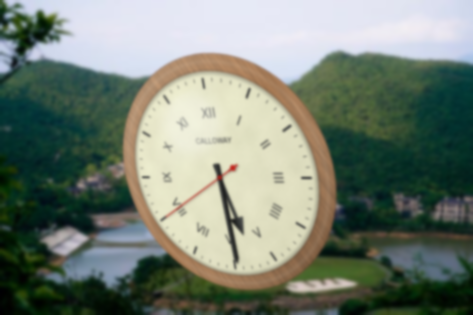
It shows **5:29:40**
